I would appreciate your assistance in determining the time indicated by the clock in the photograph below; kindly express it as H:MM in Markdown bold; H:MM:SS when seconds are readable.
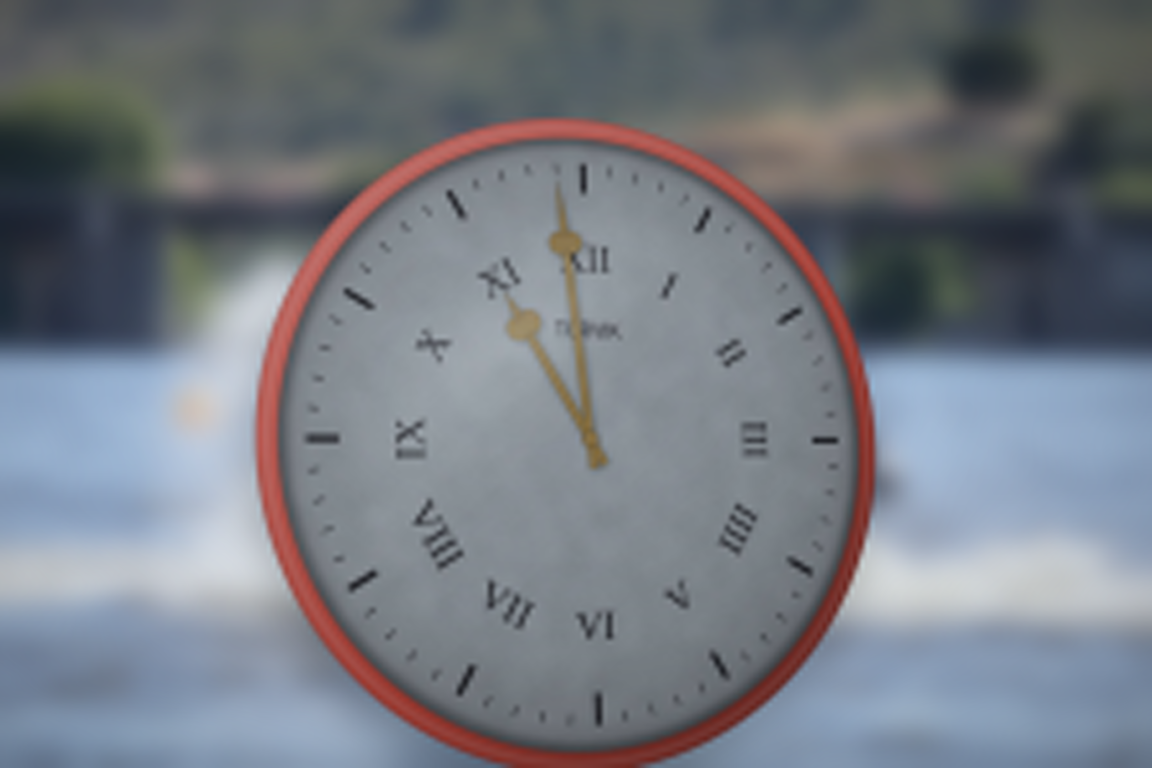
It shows **10:59**
